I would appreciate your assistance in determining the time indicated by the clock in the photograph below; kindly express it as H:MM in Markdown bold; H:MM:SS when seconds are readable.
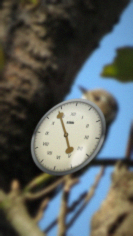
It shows **4:54**
